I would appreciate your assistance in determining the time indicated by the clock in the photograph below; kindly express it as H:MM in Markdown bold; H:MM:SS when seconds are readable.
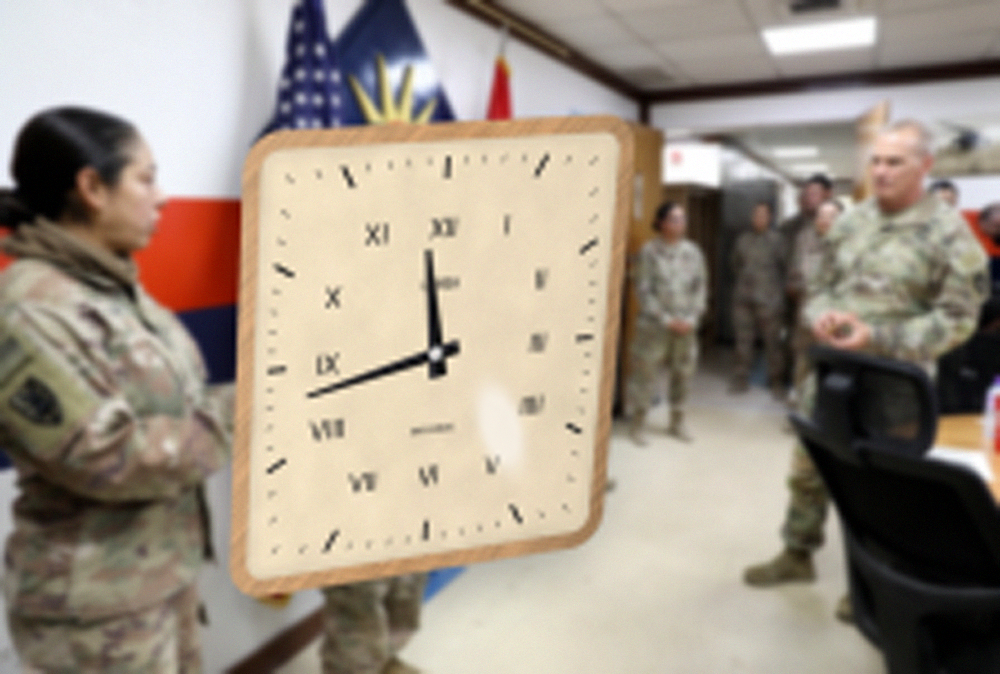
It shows **11:43**
